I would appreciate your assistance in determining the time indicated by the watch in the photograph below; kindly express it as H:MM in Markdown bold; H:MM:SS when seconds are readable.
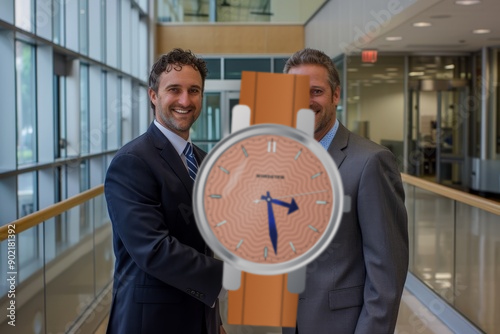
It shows **3:28:13**
